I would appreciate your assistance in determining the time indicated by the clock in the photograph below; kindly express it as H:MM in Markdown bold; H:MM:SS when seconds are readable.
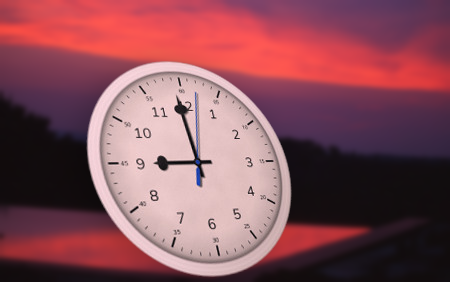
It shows **8:59:02**
